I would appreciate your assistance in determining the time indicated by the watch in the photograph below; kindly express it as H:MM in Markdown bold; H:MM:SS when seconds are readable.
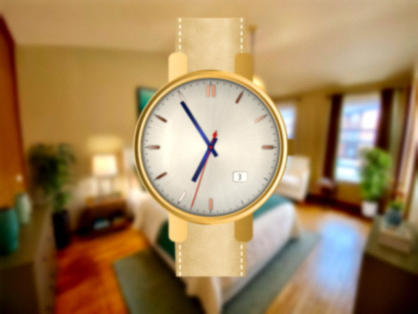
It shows **6:54:33**
